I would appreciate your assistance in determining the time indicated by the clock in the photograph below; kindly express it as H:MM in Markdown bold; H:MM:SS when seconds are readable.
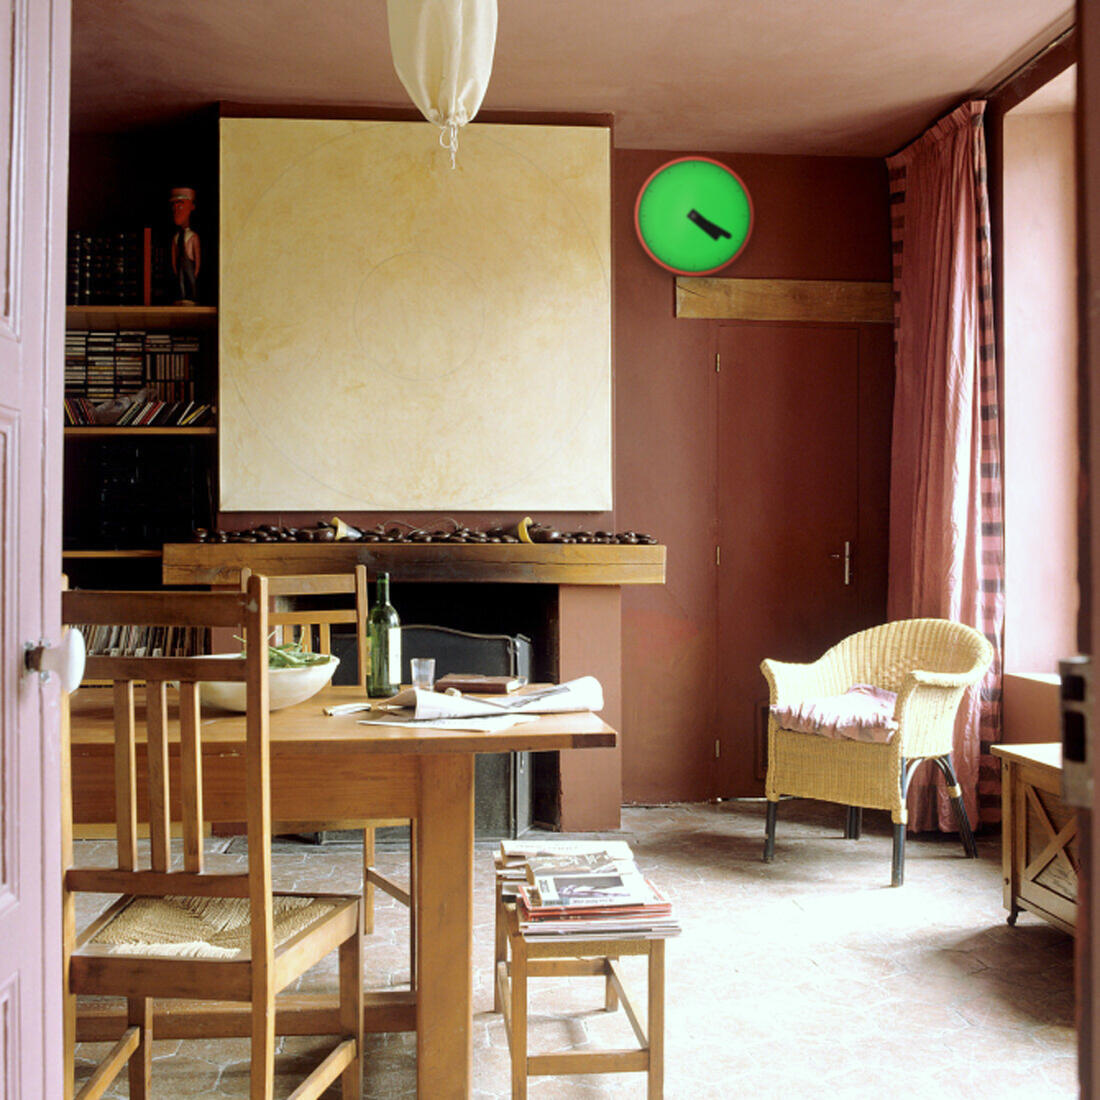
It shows **4:20**
